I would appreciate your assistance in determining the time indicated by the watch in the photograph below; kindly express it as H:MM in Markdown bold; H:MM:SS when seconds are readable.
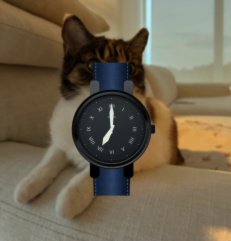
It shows **7:00**
